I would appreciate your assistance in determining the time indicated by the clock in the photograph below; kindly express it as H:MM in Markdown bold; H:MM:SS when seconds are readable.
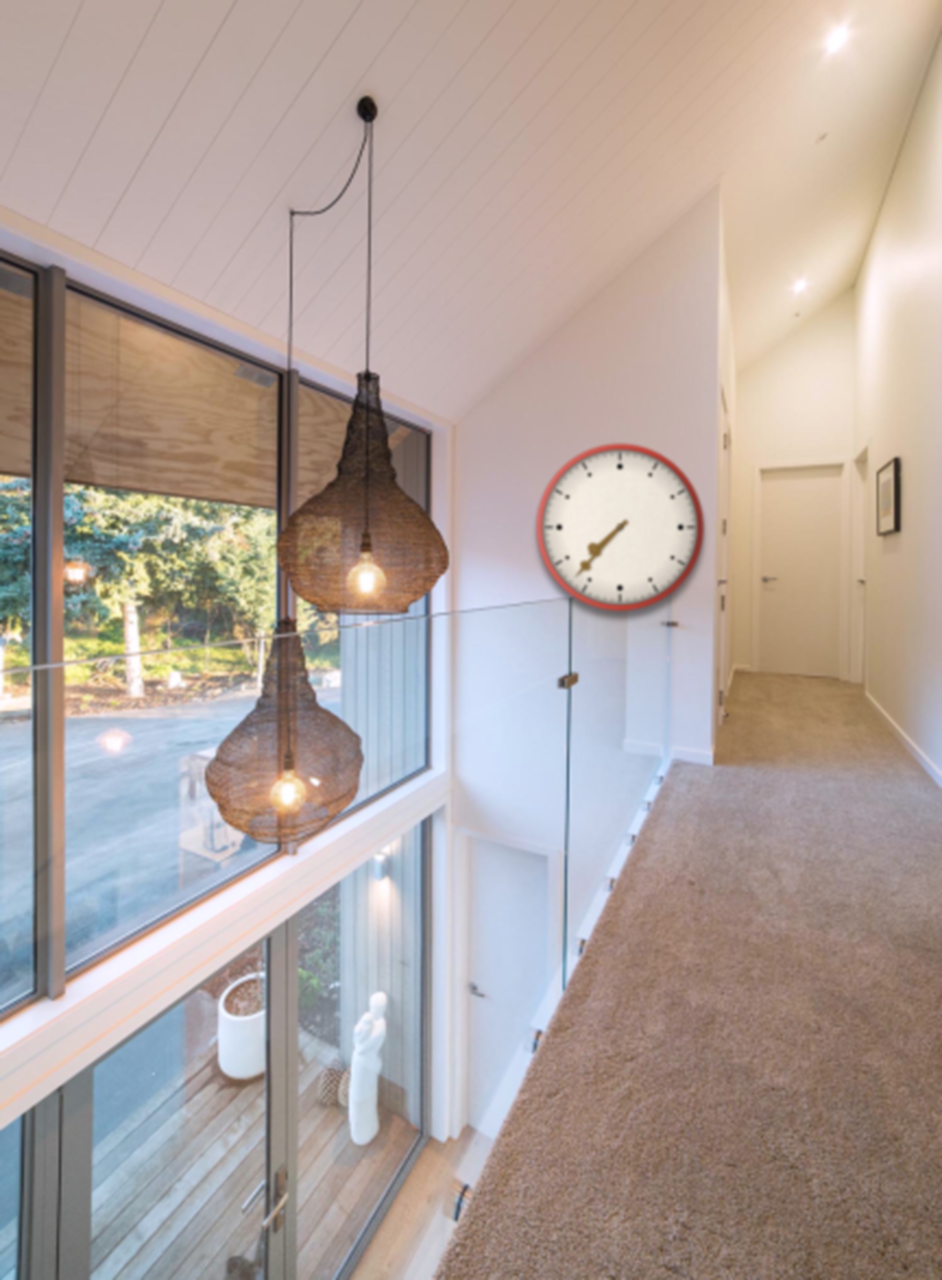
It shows **7:37**
